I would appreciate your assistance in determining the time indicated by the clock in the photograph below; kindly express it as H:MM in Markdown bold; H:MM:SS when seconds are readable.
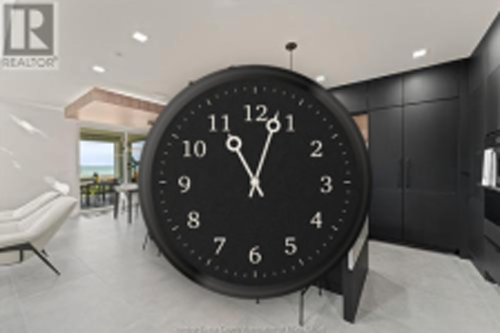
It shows **11:03**
